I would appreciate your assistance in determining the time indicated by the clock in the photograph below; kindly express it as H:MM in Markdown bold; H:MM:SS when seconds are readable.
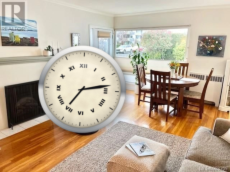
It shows **7:13**
